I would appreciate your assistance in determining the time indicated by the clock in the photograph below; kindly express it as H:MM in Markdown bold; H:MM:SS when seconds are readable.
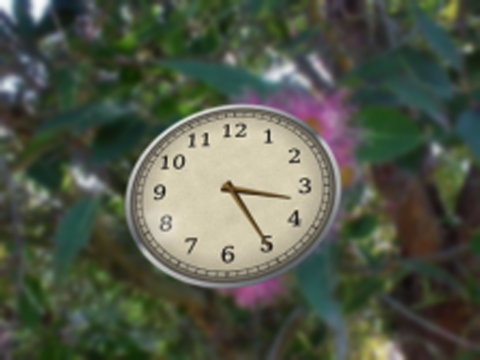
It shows **3:25**
